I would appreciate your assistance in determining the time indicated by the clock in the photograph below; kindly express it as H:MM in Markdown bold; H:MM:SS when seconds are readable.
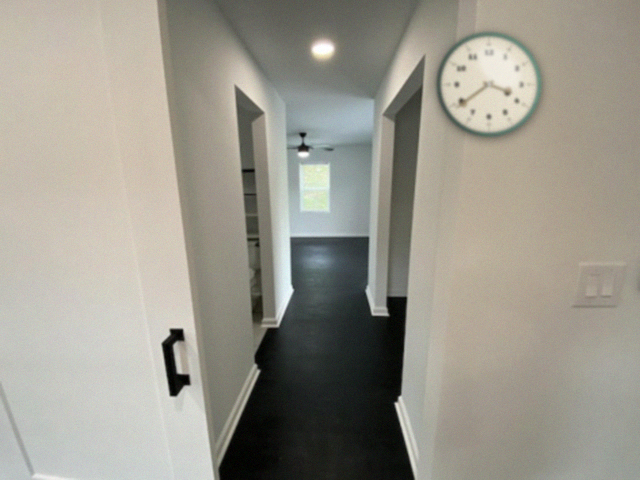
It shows **3:39**
